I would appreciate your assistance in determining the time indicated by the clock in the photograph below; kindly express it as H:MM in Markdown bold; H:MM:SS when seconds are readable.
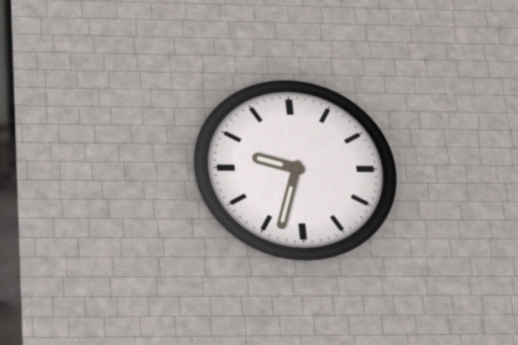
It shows **9:33**
